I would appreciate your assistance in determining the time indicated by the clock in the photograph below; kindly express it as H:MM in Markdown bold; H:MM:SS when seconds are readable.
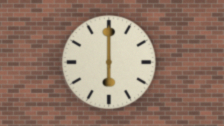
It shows **6:00**
